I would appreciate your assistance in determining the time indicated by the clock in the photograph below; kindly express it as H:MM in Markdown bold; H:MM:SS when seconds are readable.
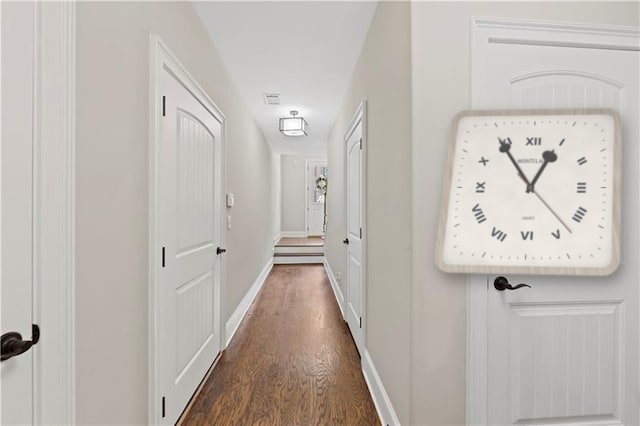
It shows **12:54:23**
